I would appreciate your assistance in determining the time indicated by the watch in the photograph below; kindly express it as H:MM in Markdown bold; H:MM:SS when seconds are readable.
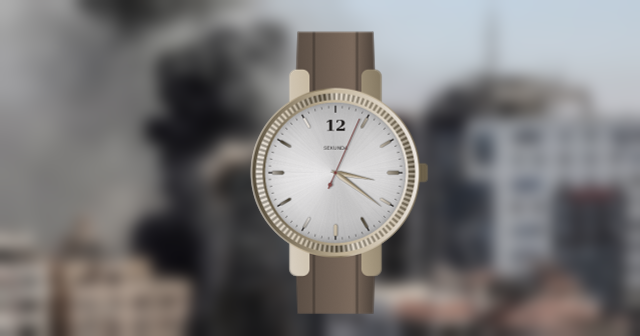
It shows **3:21:04**
